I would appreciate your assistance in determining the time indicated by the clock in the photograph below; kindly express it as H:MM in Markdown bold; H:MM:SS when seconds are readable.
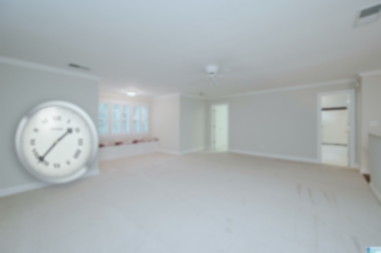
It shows **1:37**
